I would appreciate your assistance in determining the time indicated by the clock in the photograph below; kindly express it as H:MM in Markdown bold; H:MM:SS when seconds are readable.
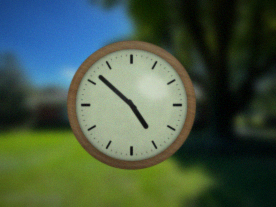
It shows **4:52**
